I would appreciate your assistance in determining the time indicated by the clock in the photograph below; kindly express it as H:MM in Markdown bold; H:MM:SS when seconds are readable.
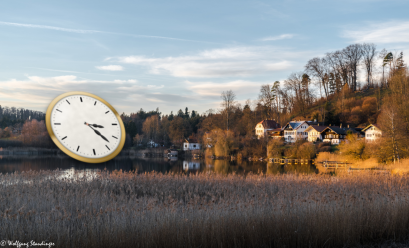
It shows **3:23**
